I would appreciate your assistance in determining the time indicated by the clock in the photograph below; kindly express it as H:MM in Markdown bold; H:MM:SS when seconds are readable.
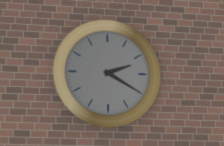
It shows **2:20**
